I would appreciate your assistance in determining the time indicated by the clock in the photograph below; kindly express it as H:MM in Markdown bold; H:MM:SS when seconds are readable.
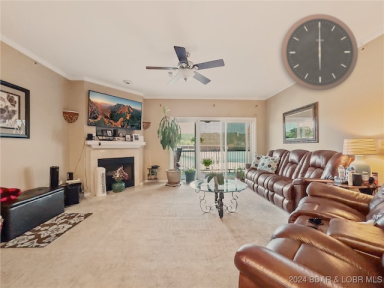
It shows **6:00**
